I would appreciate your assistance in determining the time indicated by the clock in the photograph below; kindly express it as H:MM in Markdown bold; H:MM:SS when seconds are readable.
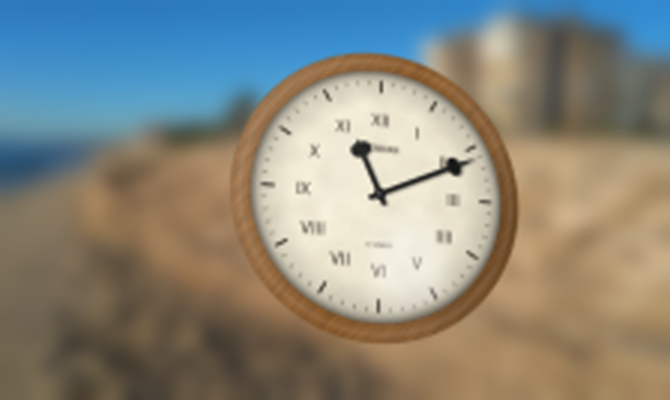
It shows **11:11**
